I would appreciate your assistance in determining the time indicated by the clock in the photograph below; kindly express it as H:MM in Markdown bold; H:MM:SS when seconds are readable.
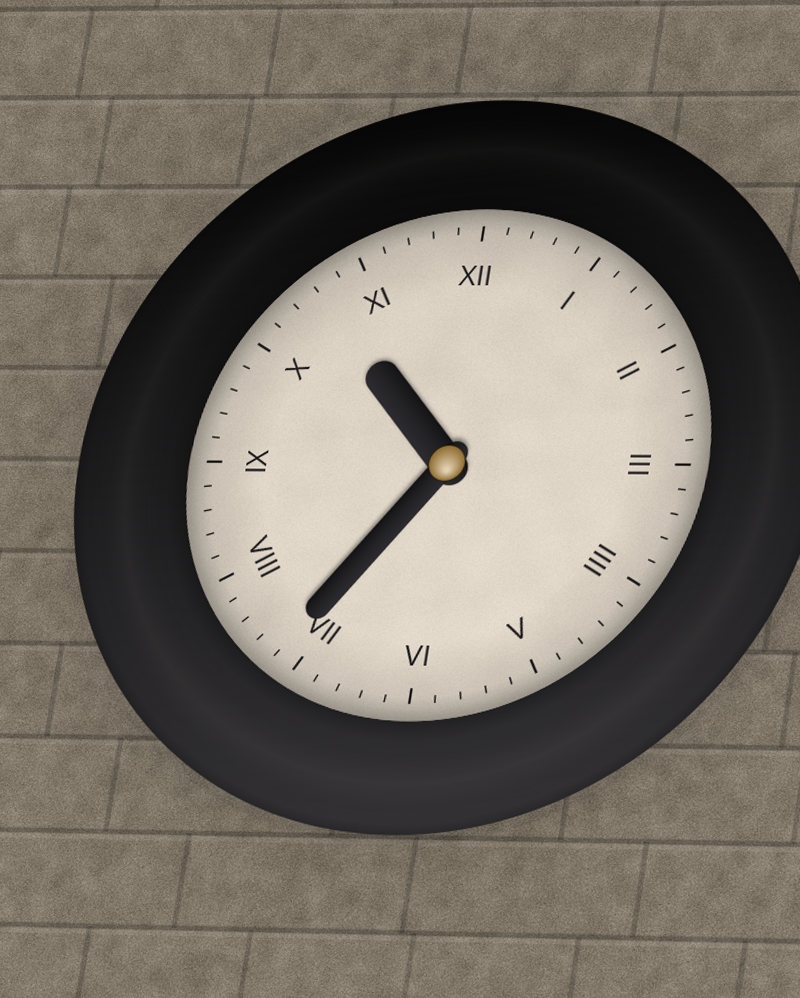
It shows **10:36**
